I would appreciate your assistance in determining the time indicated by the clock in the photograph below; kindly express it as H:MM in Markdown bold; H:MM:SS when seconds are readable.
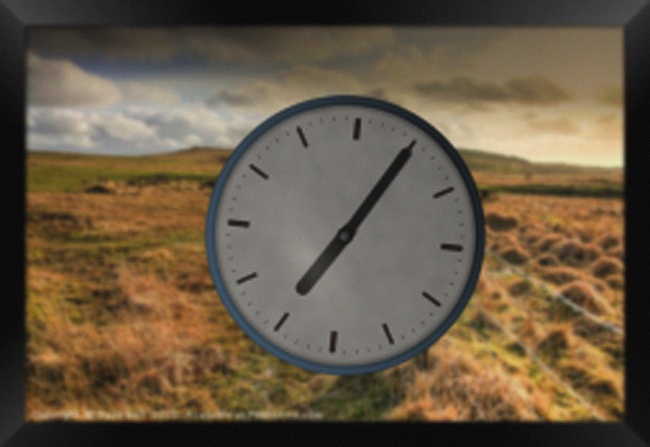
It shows **7:05**
